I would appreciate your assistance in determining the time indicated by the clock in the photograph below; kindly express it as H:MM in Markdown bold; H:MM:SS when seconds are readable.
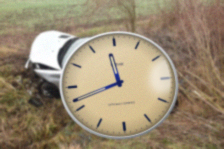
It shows **11:42**
